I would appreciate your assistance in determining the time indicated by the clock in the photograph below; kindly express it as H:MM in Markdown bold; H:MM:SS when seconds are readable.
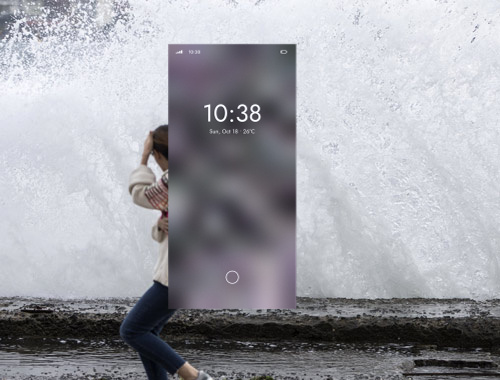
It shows **10:38**
